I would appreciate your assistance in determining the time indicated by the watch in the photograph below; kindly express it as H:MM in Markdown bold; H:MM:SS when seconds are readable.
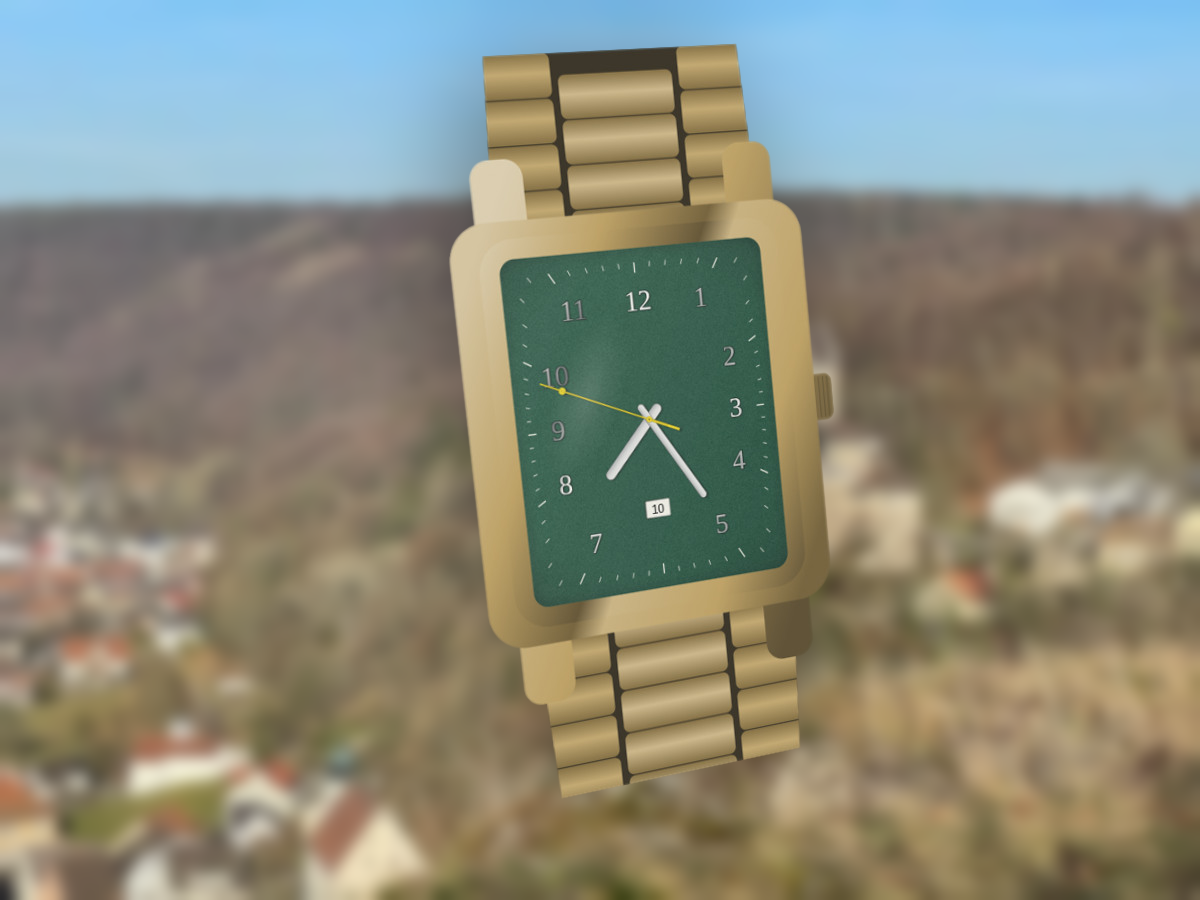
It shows **7:24:49**
